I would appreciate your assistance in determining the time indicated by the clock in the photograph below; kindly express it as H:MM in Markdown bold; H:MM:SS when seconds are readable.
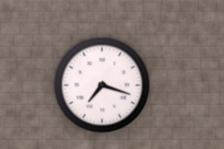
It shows **7:18**
